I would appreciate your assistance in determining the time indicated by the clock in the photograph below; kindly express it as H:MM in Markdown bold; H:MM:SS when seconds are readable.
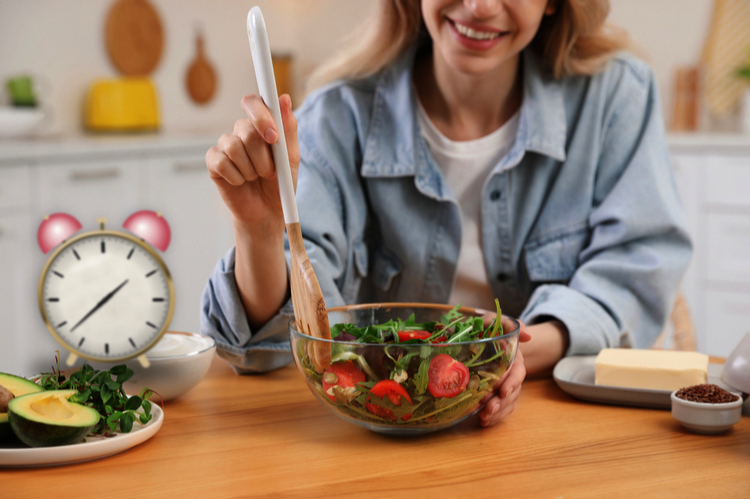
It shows **1:38**
